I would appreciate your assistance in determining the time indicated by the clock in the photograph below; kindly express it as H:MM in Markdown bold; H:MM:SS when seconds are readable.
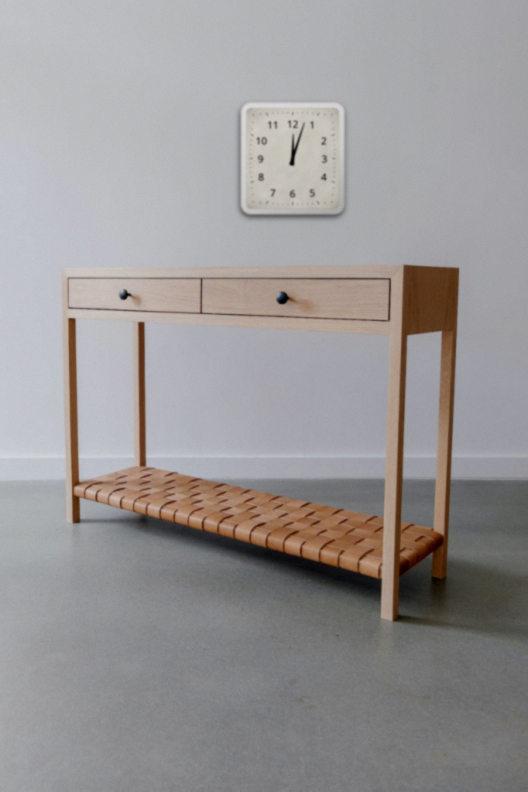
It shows **12:03**
